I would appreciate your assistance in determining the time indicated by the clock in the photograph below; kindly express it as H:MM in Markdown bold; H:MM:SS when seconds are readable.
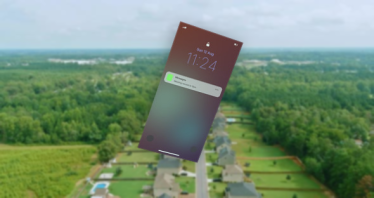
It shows **11:24**
